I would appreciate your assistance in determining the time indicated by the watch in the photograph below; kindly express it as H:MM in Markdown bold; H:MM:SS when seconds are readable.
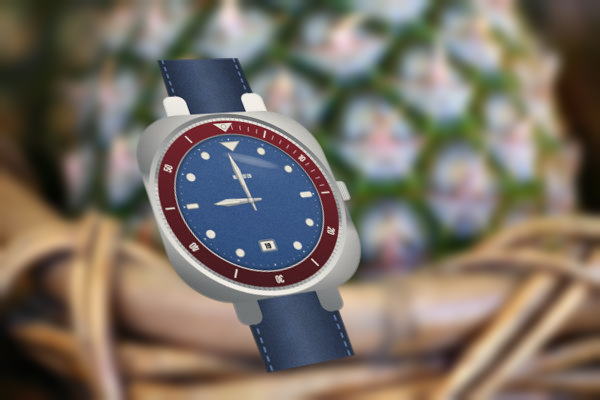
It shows **8:59**
